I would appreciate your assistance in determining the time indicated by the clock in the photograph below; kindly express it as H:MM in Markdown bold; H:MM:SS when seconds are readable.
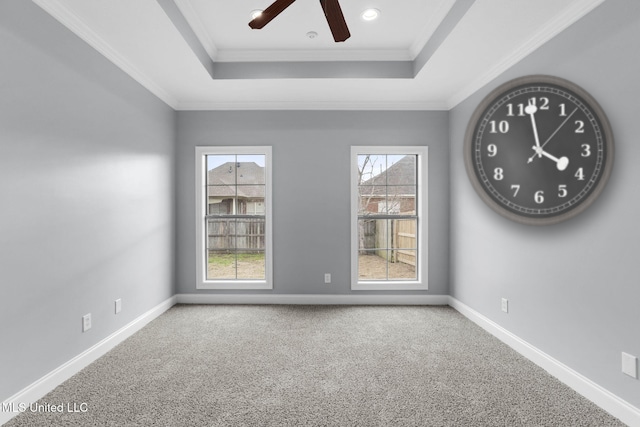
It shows **3:58:07**
